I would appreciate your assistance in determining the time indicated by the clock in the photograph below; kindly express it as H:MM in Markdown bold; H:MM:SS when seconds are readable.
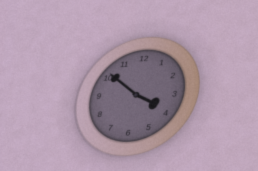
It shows **3:51**
